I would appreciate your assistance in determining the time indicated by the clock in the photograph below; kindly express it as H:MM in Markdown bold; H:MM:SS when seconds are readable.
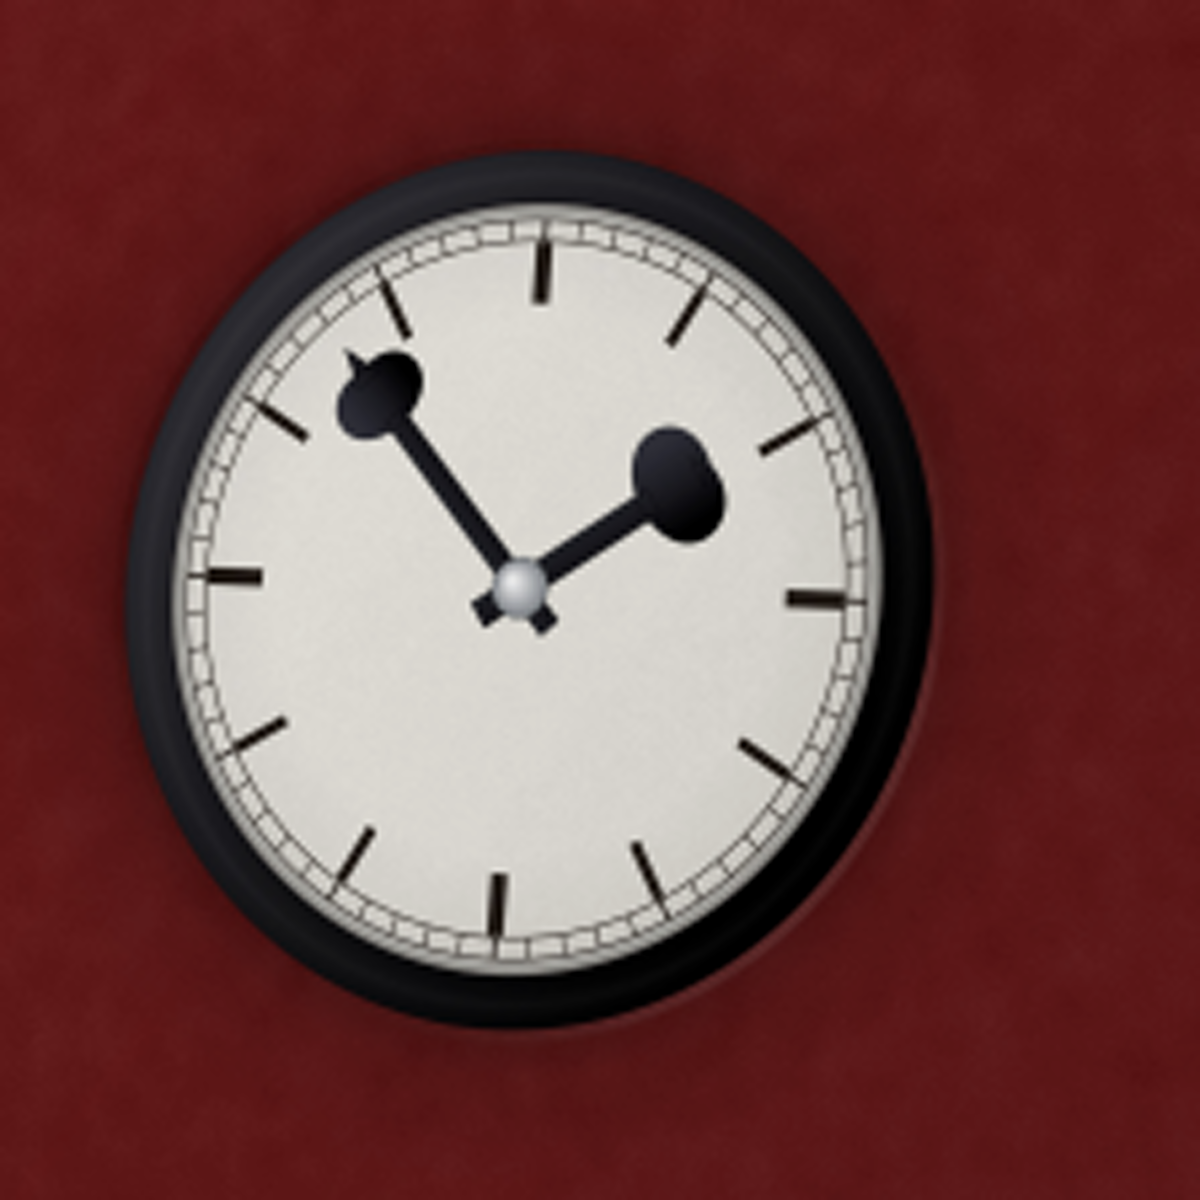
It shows **1:53**
